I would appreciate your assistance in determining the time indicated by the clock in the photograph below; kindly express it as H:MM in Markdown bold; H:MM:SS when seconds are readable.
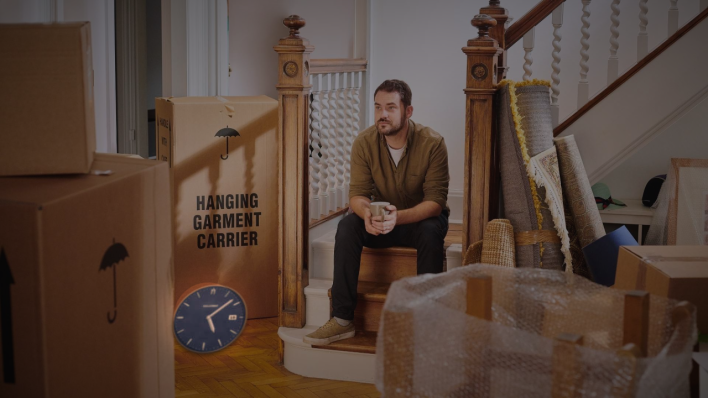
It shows **5:08**
